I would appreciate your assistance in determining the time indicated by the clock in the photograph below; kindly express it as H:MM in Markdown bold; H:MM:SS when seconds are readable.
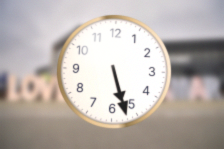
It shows **5:27**
